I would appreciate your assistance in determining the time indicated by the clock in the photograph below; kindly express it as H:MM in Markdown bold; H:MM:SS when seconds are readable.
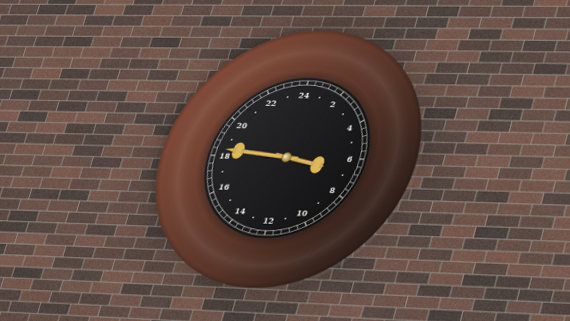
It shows **6:46**
